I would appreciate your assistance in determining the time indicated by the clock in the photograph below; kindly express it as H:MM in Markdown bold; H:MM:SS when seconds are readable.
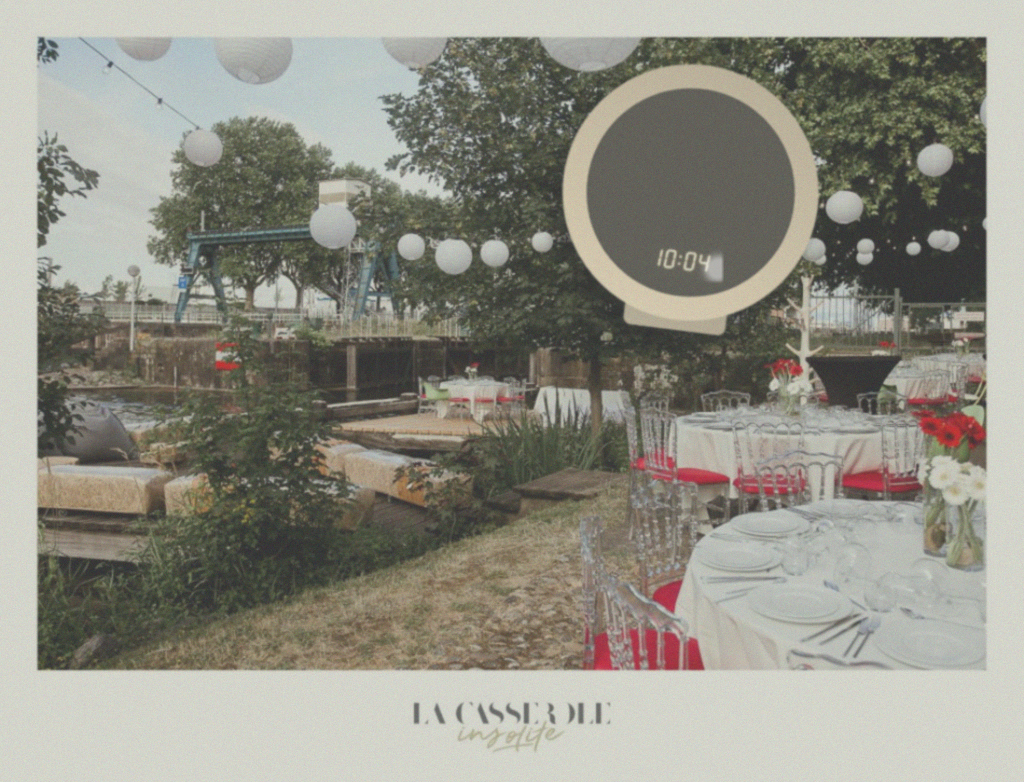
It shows **10:04**
